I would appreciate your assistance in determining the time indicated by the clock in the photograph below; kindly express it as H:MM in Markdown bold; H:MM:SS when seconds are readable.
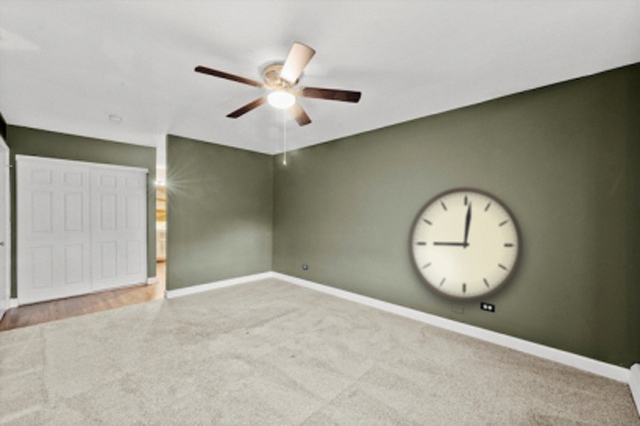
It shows **9:01**
